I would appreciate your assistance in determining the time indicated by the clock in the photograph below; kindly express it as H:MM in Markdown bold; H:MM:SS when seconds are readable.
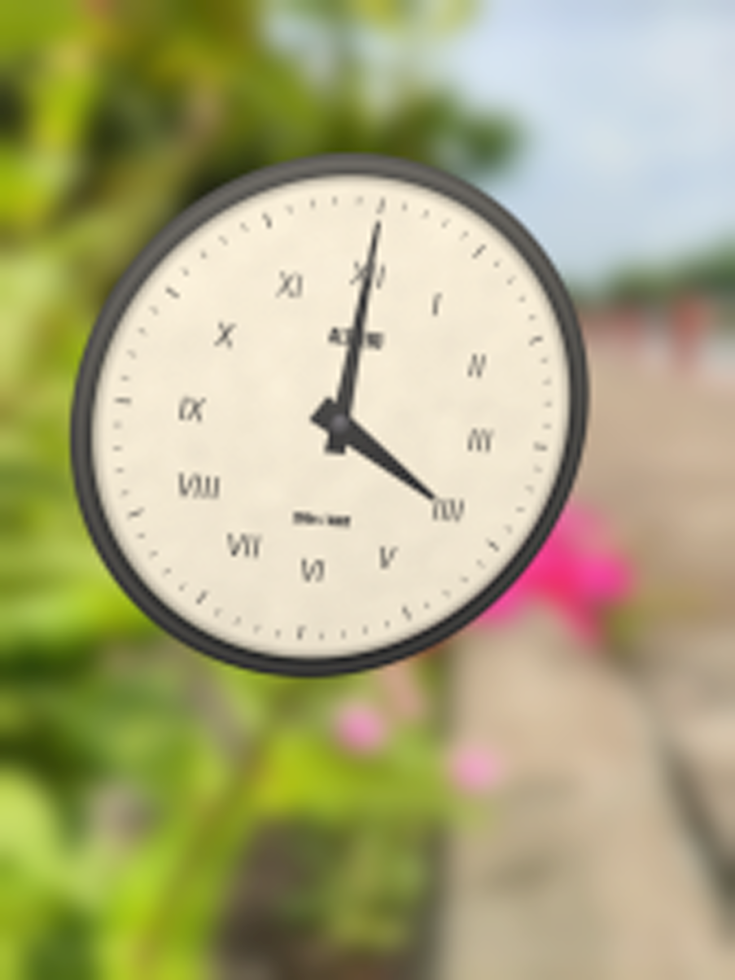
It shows **4:00**
